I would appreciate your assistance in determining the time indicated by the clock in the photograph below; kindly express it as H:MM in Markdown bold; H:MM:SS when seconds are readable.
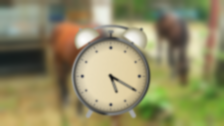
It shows **5:20**
